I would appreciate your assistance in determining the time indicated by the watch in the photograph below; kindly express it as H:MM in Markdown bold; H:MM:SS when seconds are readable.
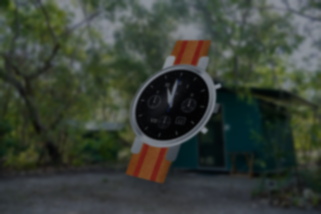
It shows **10:59**
